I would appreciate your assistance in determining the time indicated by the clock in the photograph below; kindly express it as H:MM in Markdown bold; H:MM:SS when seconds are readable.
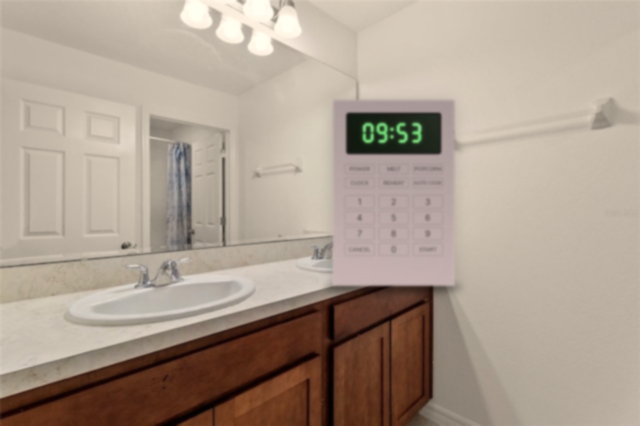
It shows **9:53**
